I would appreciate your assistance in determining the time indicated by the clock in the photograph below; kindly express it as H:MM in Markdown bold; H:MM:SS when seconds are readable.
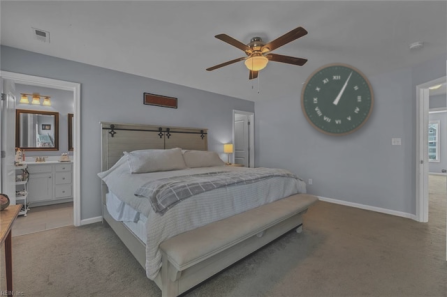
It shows **1:05**
